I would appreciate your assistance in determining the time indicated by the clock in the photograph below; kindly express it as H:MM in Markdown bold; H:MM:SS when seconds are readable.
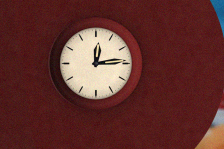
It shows **12:14**
